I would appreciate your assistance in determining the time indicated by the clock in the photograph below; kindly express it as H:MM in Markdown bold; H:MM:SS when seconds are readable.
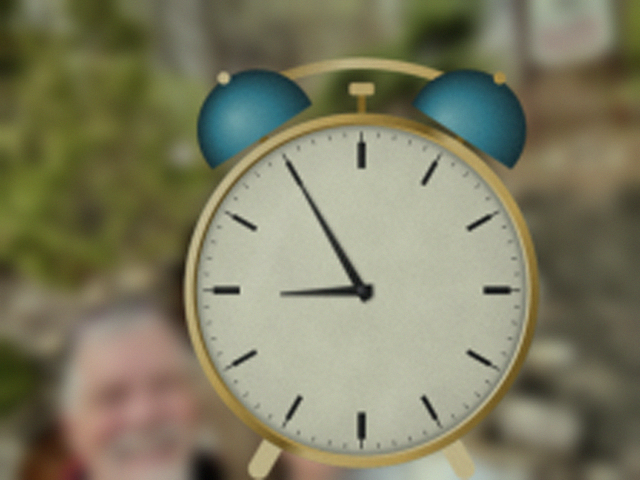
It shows **8:55**
